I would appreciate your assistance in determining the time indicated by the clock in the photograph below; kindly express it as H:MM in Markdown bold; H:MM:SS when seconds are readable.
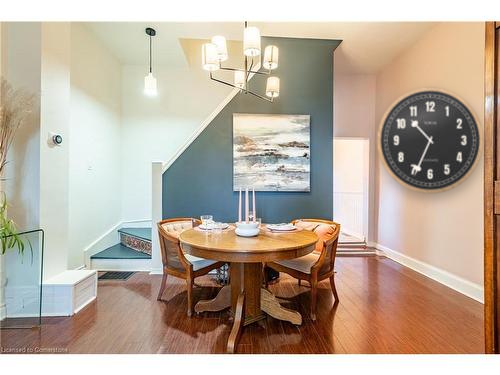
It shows **10:34**
